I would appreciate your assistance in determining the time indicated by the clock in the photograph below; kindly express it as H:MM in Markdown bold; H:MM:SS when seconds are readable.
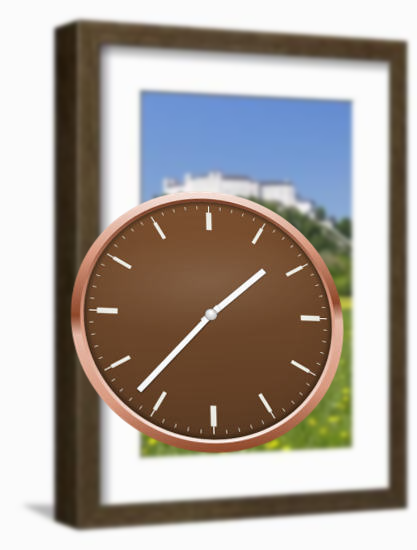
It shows **1:37**
